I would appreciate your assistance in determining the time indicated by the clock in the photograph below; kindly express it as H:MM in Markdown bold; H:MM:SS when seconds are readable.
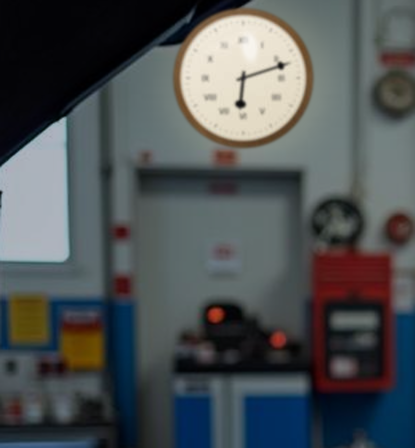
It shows **6:12**
